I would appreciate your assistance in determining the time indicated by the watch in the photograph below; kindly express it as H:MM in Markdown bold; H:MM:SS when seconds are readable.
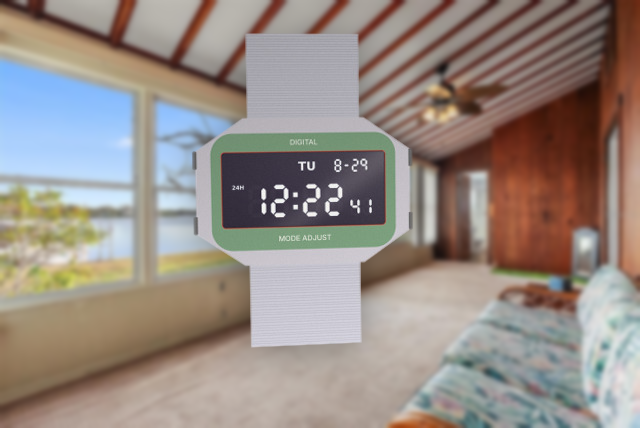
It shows **12:22:41**
